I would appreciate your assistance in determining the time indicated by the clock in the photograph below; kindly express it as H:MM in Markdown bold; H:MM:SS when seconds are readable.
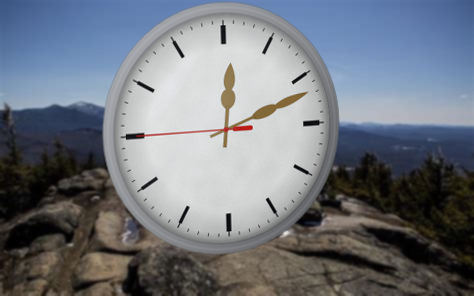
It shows **12:11:45**
